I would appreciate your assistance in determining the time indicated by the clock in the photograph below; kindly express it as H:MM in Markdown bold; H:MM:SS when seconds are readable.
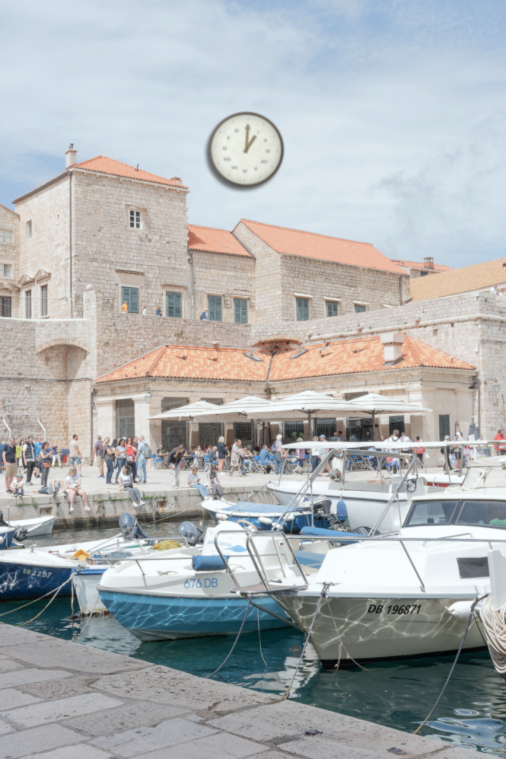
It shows **1:00**
